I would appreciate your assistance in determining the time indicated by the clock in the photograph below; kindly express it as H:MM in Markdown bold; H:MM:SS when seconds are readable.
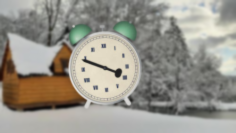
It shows **3:49**
